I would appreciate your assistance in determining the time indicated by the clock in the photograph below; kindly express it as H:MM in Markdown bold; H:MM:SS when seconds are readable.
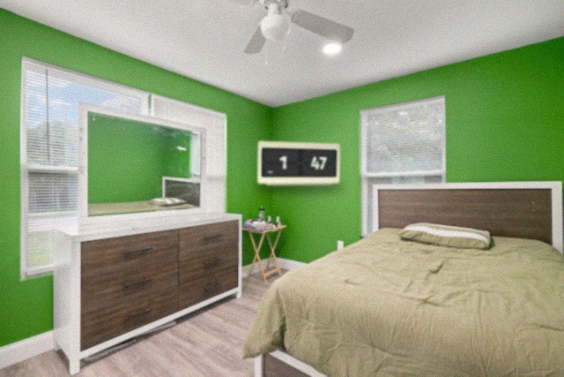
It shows **1:47**
